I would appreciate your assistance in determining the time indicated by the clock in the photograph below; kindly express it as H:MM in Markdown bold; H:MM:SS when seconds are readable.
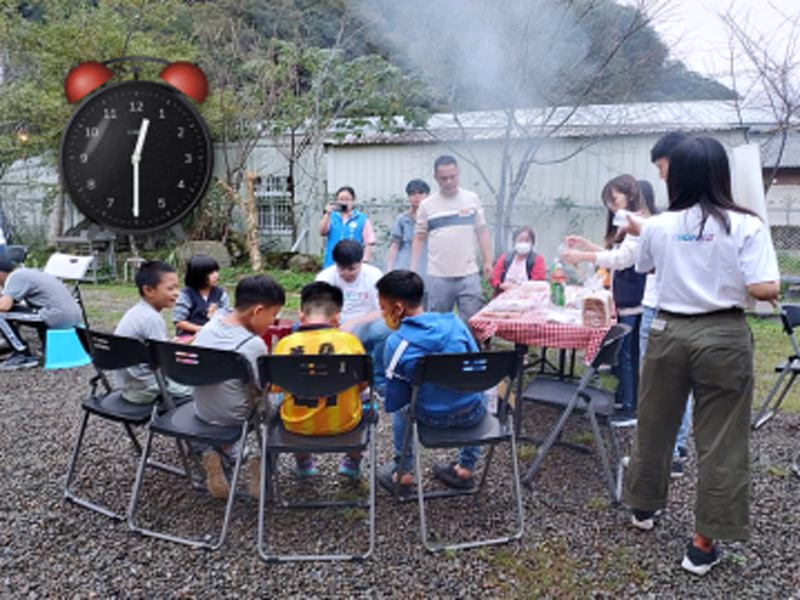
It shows **12:30**
